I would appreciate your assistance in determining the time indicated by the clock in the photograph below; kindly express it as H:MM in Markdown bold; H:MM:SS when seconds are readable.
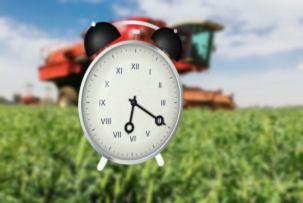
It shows **6:20**
